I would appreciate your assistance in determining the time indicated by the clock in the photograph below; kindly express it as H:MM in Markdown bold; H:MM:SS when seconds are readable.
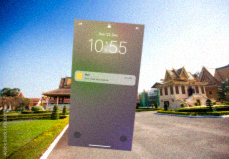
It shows **10:55**
